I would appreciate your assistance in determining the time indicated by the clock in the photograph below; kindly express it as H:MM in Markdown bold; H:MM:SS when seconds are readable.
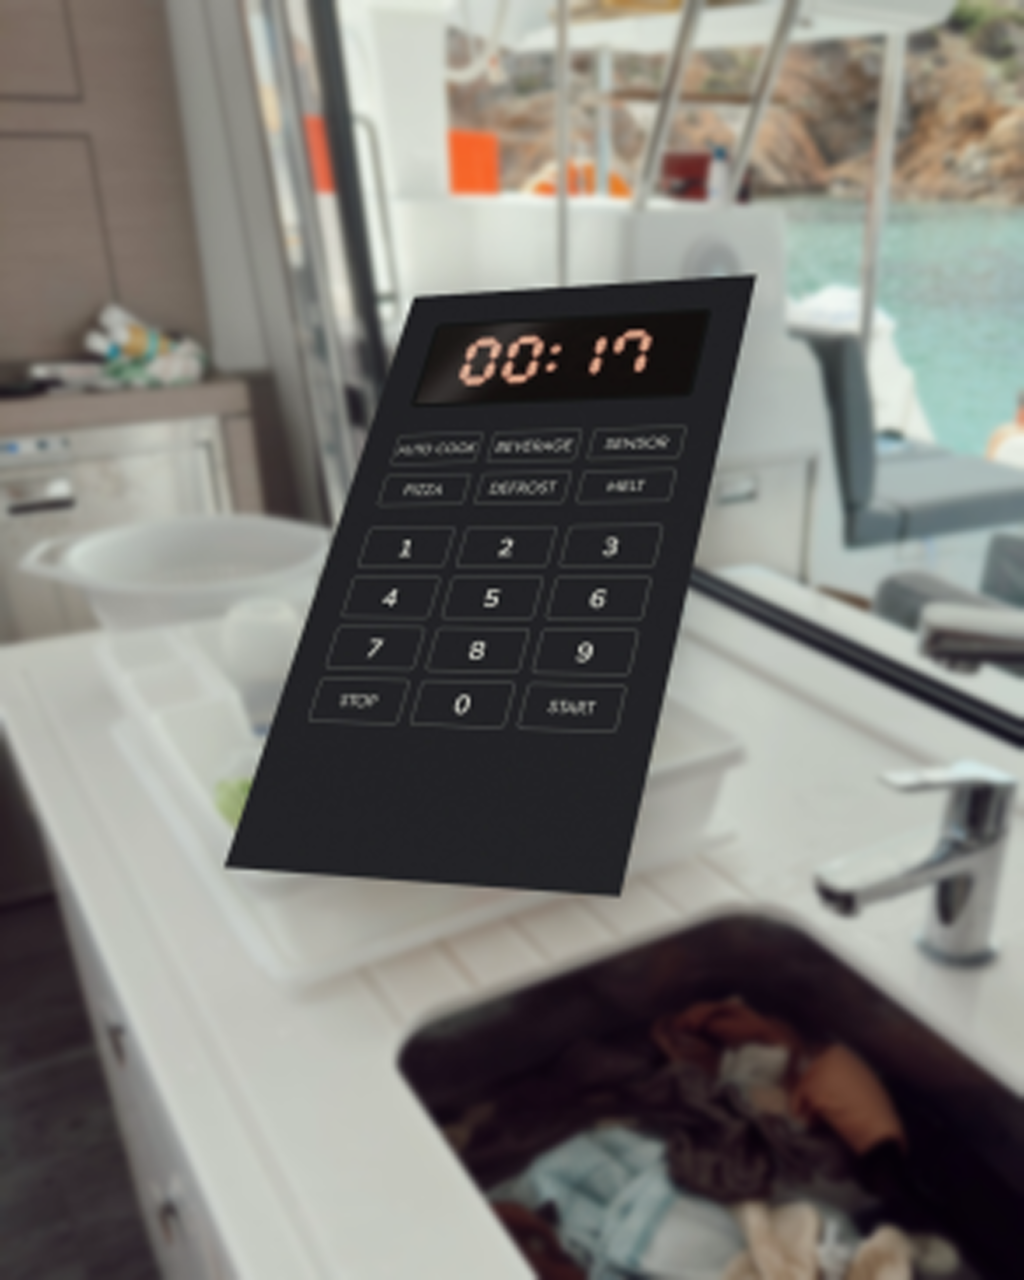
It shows **0:17**
